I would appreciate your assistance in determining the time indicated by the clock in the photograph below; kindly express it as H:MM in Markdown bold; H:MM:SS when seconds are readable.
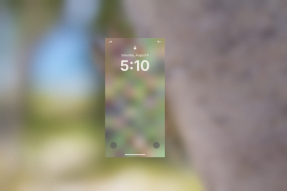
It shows **5:10**
